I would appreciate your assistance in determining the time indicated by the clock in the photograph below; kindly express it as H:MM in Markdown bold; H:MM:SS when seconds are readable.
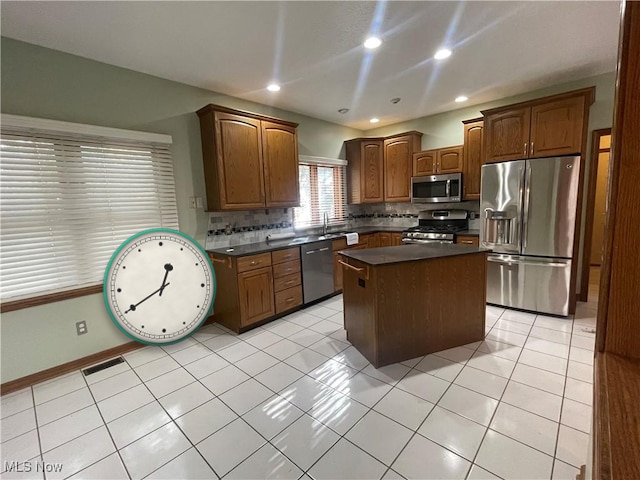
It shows **12:40**
